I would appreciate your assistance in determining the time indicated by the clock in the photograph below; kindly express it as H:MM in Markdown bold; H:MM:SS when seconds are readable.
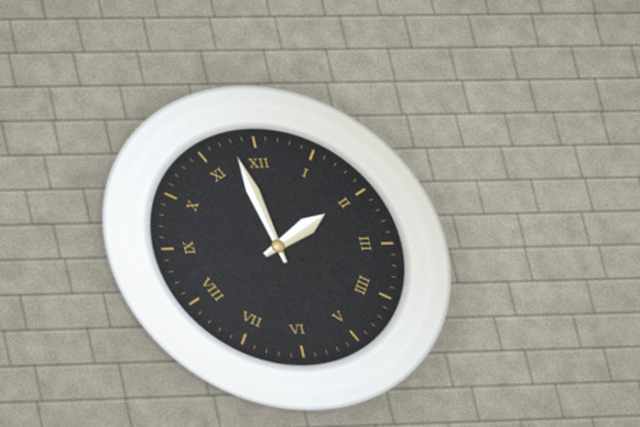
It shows **1:58**
